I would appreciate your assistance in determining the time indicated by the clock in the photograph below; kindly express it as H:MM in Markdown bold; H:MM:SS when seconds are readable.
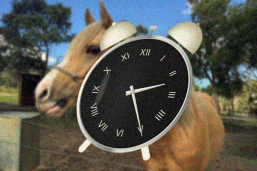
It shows **2:25**
